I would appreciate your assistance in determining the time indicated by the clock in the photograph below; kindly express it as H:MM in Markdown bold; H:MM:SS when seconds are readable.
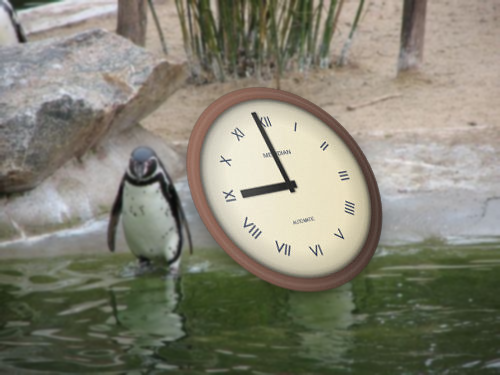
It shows **8:59**
